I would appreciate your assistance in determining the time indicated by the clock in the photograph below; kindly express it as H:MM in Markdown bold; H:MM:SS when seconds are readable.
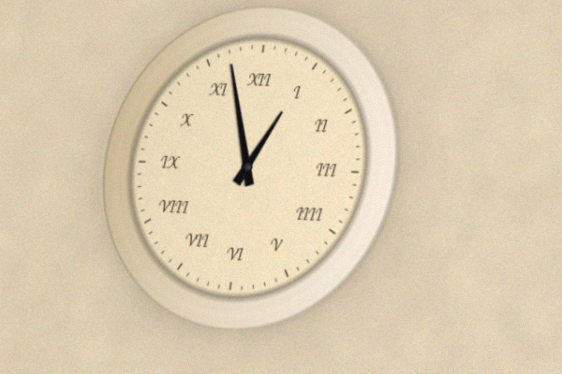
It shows **12:57**
